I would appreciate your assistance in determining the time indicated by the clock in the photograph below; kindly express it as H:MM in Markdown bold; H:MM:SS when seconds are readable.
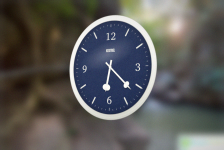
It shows **6:22**
